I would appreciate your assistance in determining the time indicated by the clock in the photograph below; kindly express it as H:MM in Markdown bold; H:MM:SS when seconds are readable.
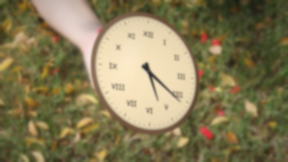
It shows **5:21**
